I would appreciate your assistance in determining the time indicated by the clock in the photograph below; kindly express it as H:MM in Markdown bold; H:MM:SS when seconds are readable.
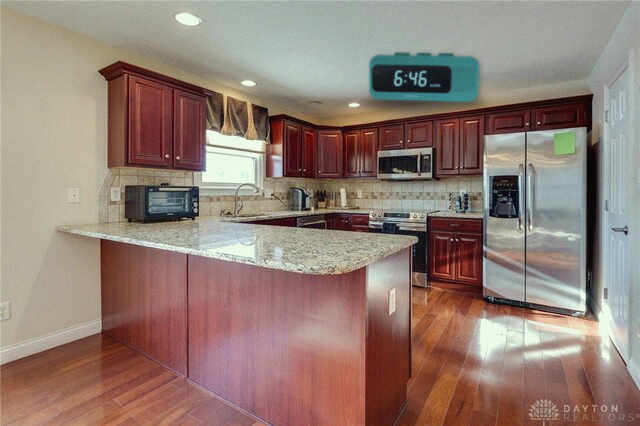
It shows **6:46**
